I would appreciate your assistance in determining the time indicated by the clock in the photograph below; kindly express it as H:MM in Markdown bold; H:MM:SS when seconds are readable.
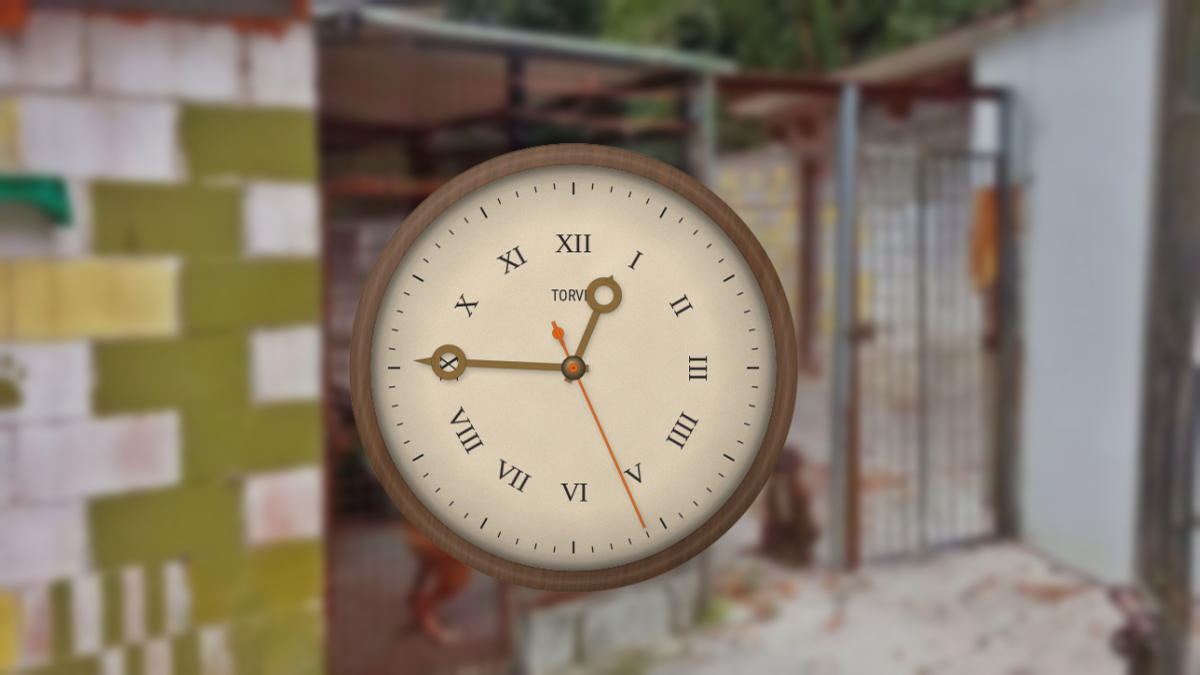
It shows **12:45:26**
